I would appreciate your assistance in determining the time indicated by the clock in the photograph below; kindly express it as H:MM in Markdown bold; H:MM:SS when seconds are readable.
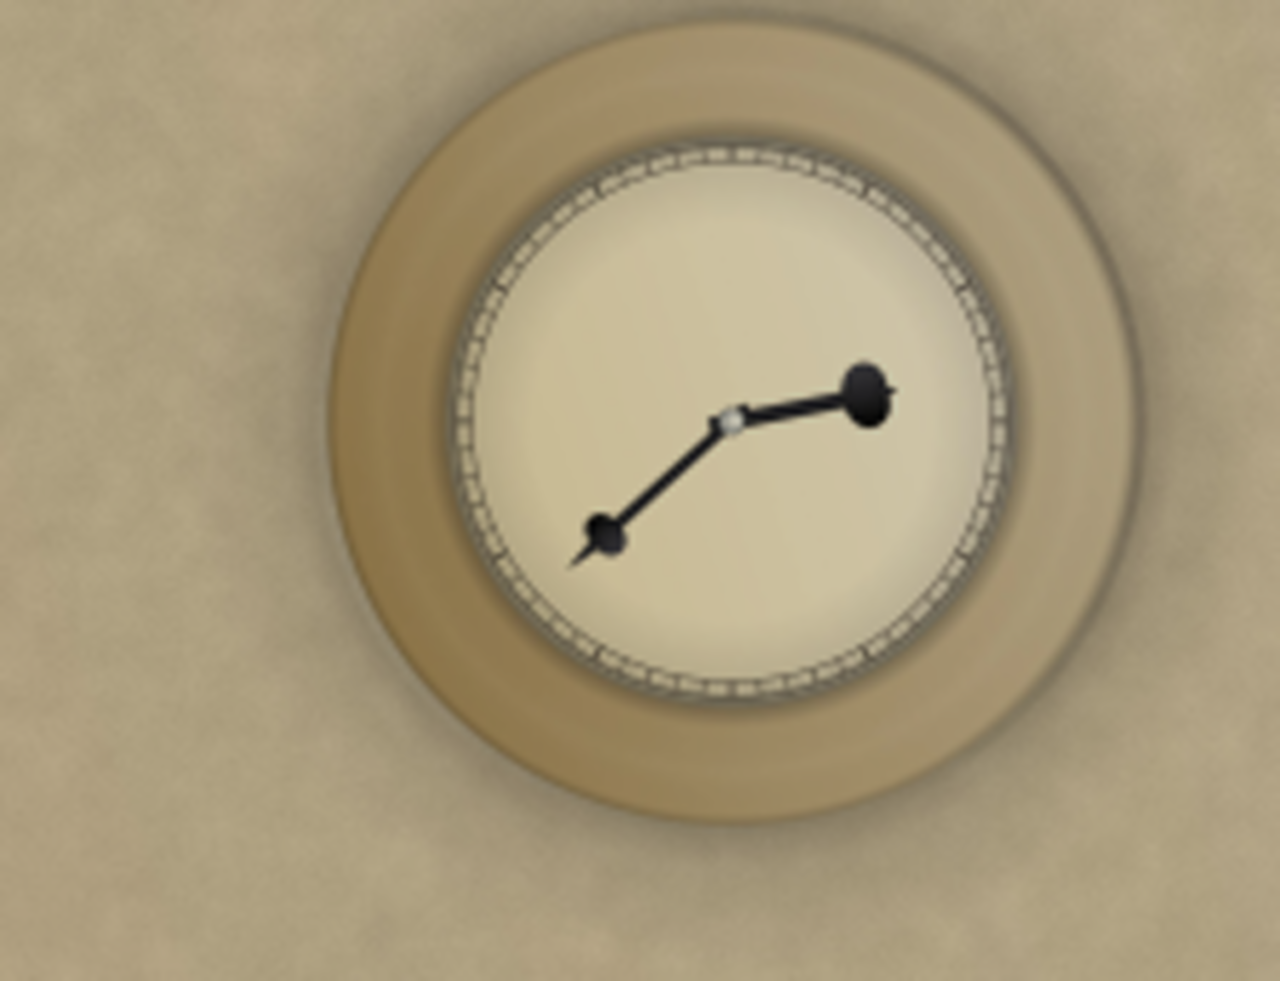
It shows **2:38**
